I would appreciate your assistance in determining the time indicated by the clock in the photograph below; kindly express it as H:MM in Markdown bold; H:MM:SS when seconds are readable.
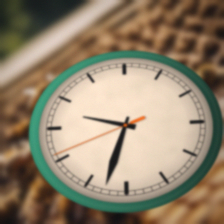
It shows **9:32:41**
